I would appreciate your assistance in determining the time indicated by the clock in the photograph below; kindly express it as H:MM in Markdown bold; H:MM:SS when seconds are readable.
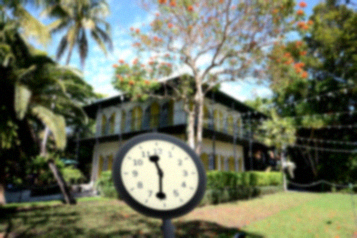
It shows **11:31**
